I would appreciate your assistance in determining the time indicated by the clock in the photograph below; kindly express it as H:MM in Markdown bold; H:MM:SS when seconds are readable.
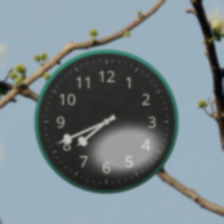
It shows **7:41**
